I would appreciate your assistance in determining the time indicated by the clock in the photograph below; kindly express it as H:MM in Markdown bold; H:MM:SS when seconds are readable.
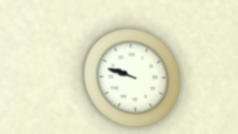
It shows **9:48**
